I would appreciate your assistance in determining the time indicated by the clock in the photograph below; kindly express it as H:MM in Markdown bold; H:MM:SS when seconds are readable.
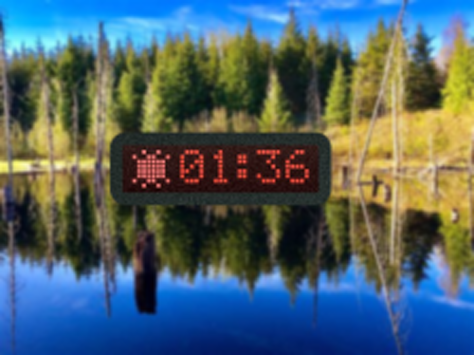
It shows **1:36**
